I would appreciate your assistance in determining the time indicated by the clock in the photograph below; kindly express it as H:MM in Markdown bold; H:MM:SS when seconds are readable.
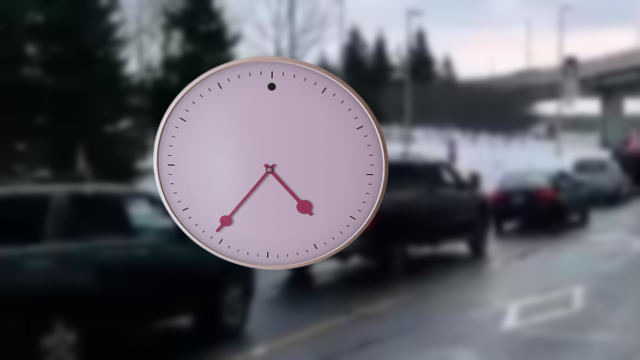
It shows **4:36**
